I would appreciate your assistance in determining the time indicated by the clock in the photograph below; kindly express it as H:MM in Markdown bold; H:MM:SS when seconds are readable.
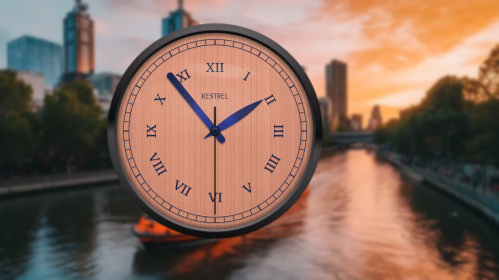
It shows **1:53:30**
